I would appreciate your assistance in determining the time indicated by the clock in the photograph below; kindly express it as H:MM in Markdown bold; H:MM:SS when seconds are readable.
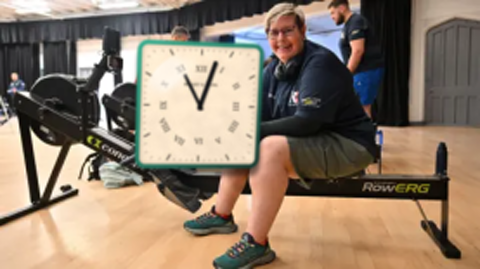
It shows **11:03**
